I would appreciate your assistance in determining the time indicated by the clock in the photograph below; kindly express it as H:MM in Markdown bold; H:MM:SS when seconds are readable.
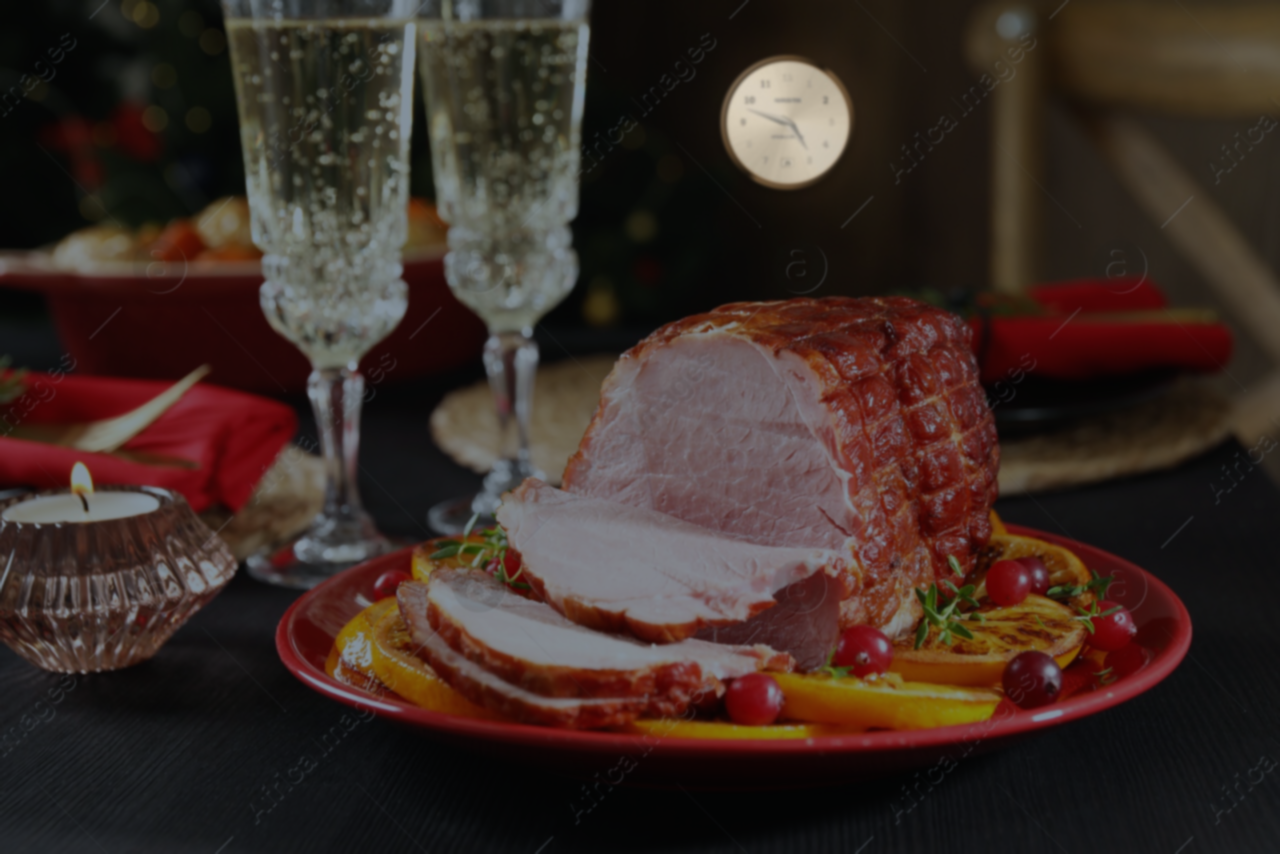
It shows **4:48**
